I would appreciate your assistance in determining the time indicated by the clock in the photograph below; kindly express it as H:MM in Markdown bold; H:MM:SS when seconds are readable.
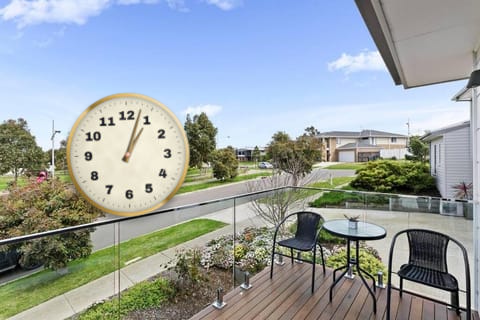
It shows **1:03**
